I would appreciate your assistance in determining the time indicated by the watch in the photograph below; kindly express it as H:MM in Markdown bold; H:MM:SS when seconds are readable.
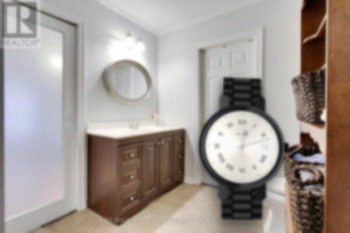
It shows **12:12**
